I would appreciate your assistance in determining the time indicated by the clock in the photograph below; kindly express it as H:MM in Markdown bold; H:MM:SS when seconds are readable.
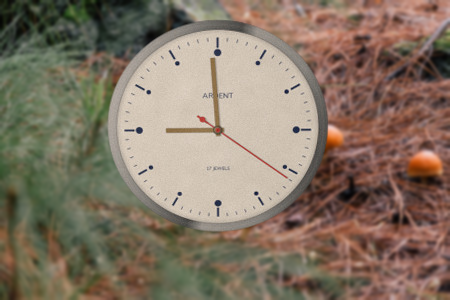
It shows **8:59:21**
